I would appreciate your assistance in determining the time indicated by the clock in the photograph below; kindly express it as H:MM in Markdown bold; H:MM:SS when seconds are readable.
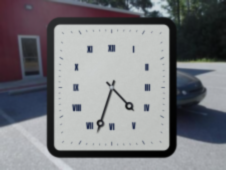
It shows **4:33**
